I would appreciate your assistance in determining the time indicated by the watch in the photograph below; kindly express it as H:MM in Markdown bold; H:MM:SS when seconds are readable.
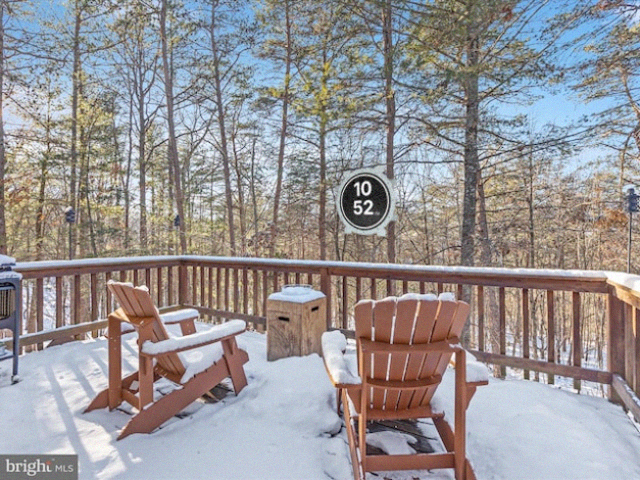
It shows **10:52**
